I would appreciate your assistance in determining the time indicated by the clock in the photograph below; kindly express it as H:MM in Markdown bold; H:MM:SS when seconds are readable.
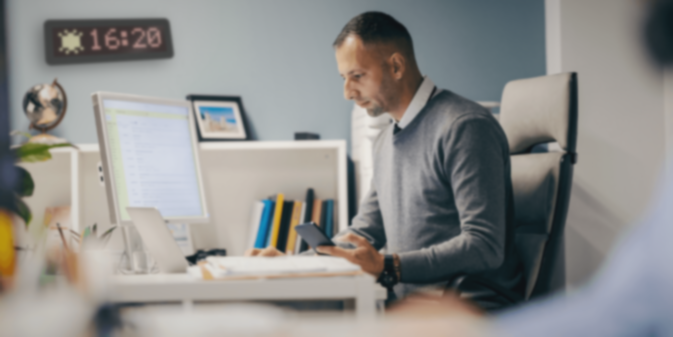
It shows **16:20**
